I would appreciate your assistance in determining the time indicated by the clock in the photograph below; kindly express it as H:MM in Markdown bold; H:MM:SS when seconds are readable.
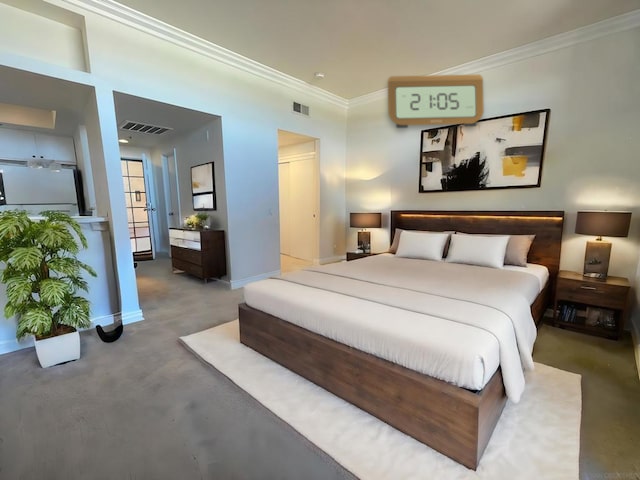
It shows **21:05**
